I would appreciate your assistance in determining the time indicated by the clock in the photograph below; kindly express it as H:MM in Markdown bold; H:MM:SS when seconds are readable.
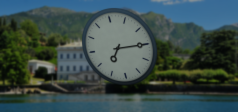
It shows **7:15**
